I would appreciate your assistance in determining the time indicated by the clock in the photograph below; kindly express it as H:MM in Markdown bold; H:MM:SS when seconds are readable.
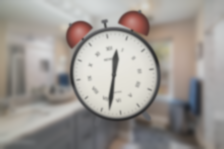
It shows **12:33**
